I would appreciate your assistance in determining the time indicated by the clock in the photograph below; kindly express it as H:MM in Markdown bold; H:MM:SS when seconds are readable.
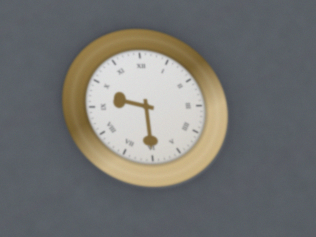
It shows **9:30**
